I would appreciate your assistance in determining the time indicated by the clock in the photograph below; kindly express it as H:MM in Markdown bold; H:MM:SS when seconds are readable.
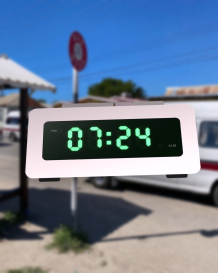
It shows **7:24**
